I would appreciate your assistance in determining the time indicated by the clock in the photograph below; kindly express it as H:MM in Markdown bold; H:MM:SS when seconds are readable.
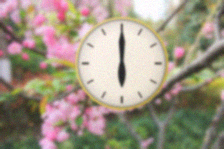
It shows **6:00**
